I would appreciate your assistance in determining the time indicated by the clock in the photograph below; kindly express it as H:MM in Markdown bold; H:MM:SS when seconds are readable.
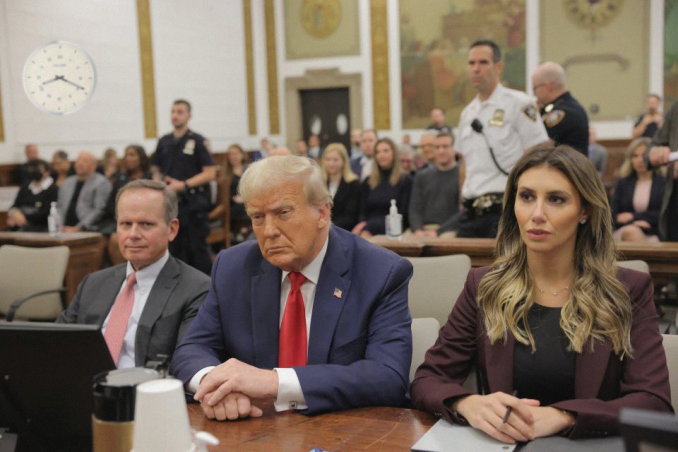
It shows **8:19**
